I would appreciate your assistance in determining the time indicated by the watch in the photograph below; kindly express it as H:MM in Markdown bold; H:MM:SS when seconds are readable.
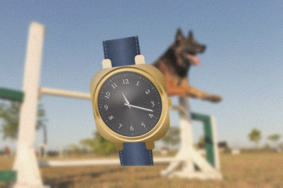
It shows **11:18**
